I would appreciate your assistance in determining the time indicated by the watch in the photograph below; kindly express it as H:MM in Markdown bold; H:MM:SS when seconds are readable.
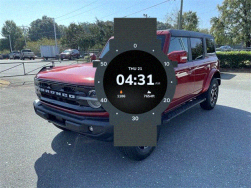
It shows **4:31**
